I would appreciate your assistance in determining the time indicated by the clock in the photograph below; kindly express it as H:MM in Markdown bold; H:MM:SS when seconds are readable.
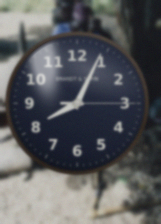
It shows **8:04:15**
